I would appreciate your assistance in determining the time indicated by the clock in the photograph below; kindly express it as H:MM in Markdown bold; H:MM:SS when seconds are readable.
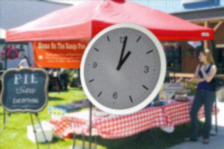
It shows **1:01**
